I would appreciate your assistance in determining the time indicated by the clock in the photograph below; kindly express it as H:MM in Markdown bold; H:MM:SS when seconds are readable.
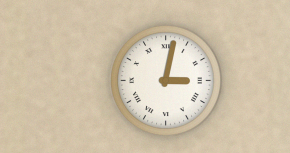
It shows **3:02**
